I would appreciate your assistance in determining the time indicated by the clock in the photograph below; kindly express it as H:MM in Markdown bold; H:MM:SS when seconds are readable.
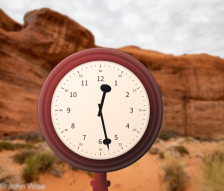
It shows **12:28**
